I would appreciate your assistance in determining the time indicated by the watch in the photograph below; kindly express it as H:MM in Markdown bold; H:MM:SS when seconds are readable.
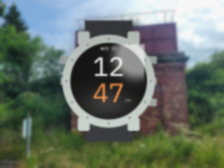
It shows **12:47**
